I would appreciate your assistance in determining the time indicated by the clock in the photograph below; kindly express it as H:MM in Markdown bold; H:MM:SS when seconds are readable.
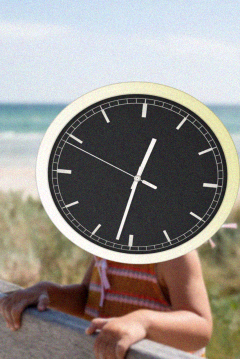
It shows **12:31:49**
